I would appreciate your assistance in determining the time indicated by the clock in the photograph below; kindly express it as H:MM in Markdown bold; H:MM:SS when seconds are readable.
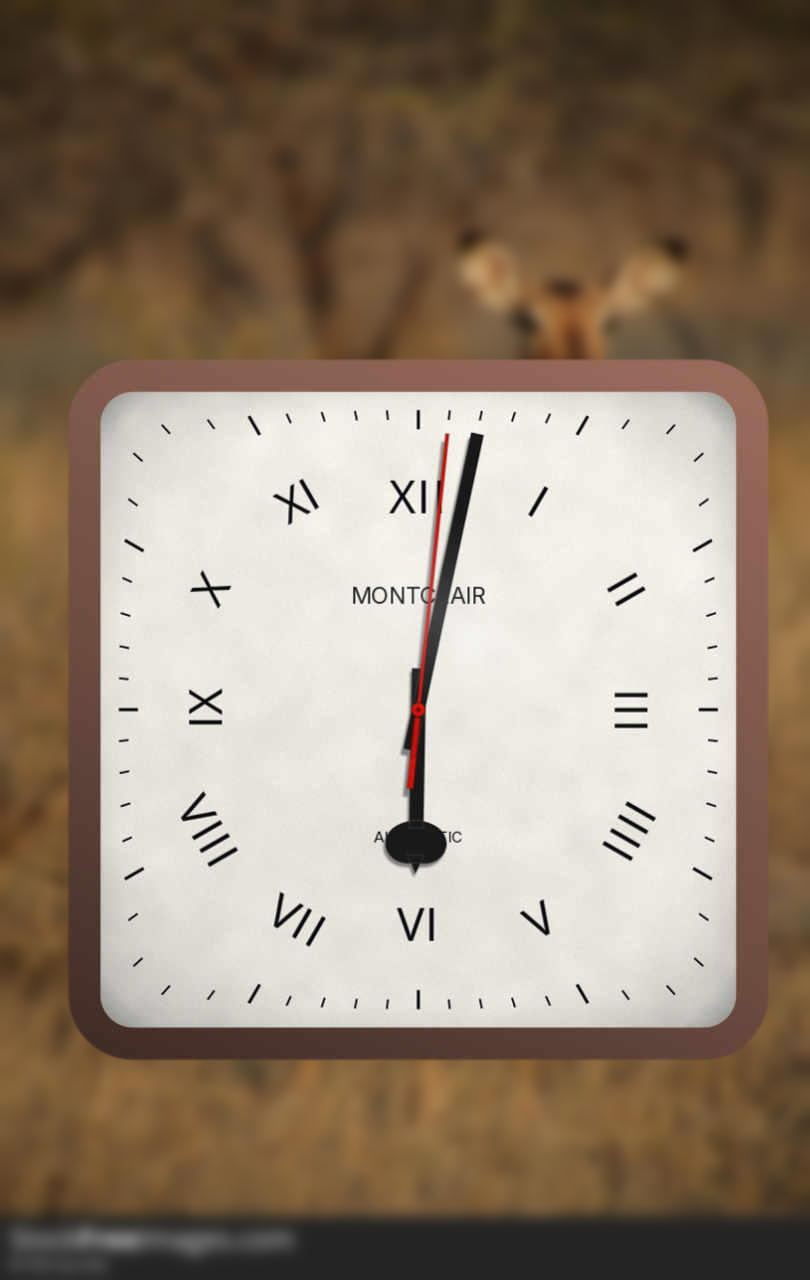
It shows **6:02:01**
